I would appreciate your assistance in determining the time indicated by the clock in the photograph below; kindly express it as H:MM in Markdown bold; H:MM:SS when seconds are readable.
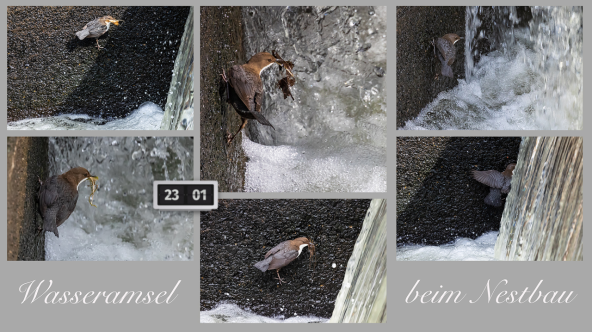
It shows **23:01**
